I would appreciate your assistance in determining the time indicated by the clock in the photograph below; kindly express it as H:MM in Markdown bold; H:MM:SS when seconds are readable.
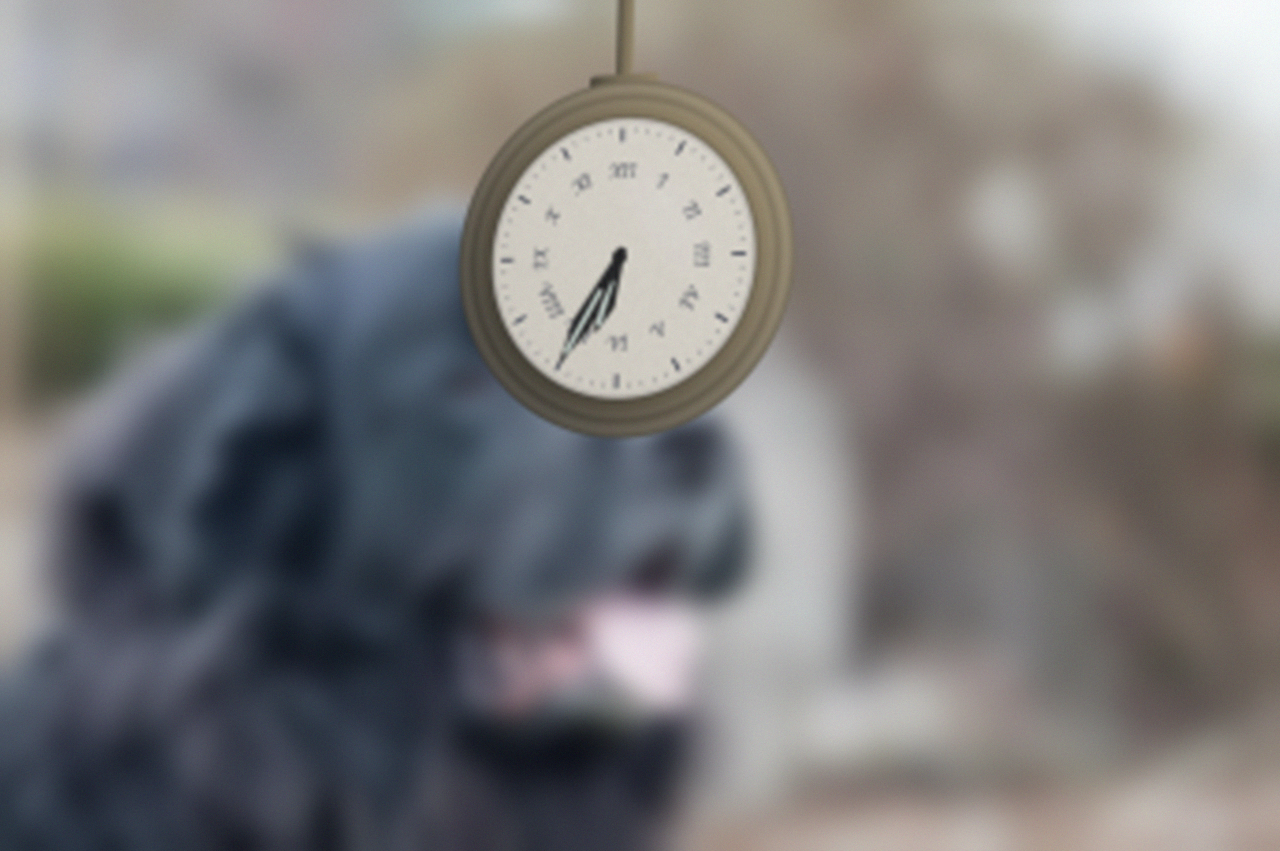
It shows **6:35**
